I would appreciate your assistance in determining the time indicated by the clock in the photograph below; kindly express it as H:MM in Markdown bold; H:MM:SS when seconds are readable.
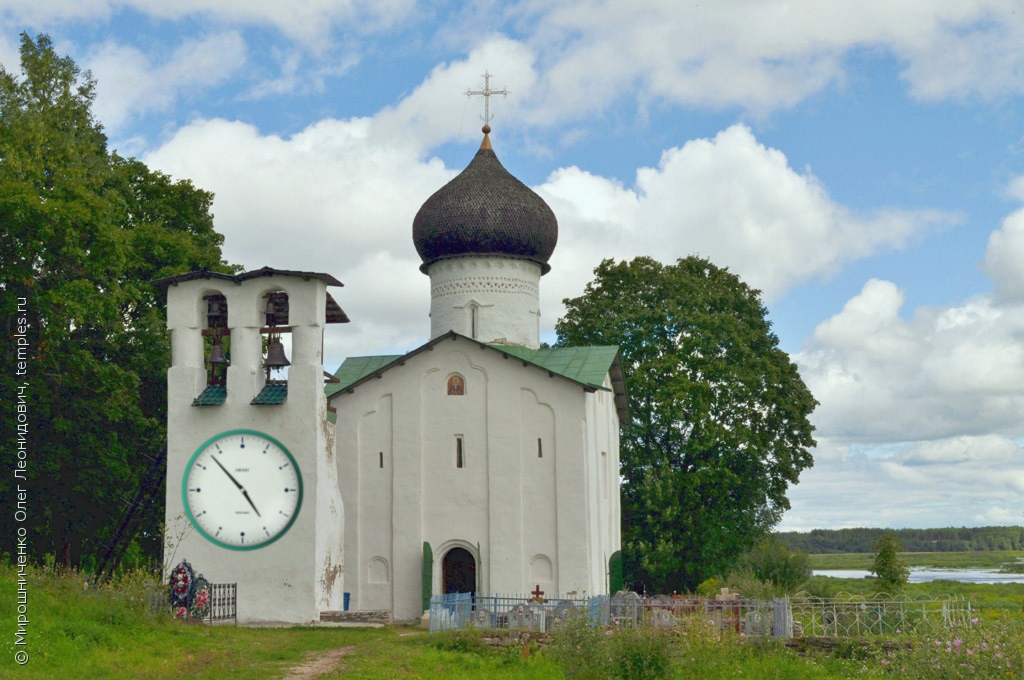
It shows **4:53**
